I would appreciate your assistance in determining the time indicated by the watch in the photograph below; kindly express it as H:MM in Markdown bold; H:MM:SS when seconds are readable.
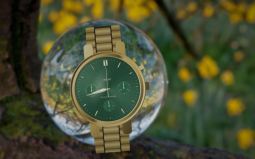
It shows **8:43**
